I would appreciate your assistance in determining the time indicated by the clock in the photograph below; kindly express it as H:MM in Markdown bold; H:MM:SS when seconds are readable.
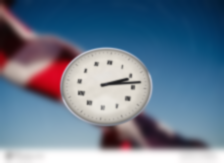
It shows **2:13**
